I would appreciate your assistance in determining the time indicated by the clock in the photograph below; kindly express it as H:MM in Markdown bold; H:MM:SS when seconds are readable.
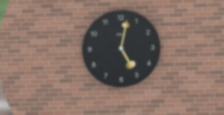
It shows **5:02**
